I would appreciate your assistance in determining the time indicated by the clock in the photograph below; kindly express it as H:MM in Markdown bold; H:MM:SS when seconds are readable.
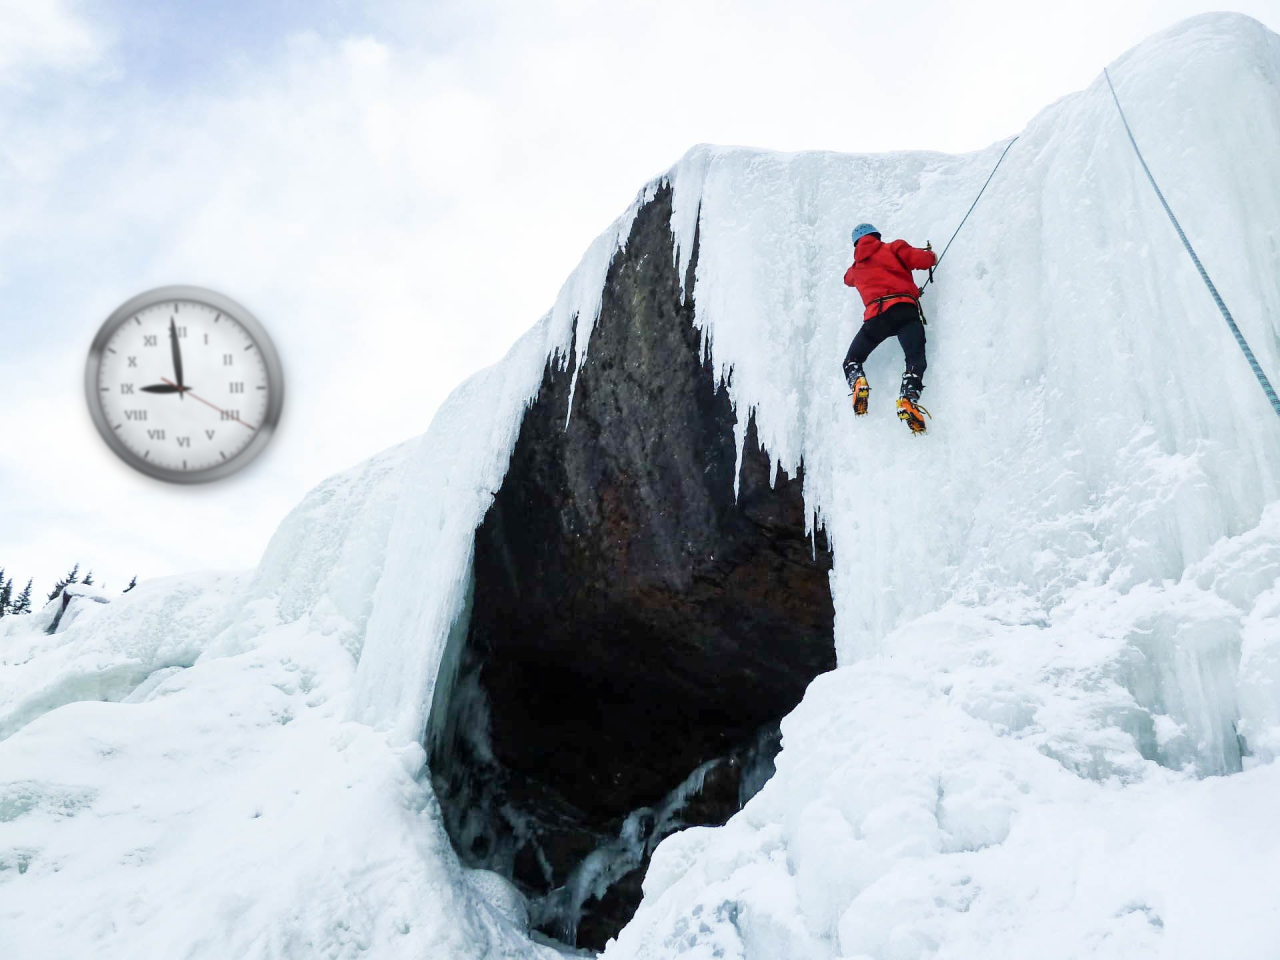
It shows **8:59:20**
